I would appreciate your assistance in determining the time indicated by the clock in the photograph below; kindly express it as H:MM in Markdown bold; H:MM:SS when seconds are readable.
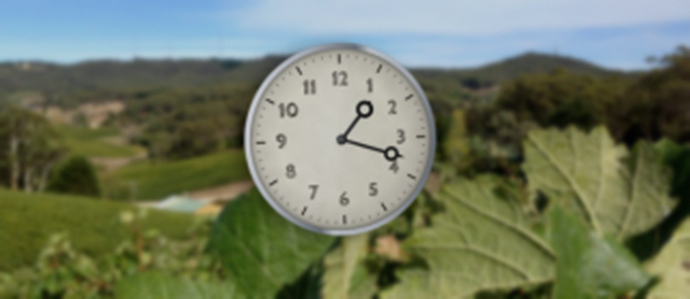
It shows **1:18**
